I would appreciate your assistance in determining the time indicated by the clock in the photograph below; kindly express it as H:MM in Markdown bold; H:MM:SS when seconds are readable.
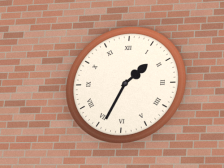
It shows **1:34**
